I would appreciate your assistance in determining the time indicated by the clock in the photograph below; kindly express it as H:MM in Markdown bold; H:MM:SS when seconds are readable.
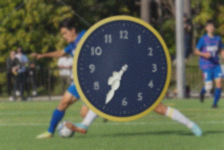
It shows **7:35**
